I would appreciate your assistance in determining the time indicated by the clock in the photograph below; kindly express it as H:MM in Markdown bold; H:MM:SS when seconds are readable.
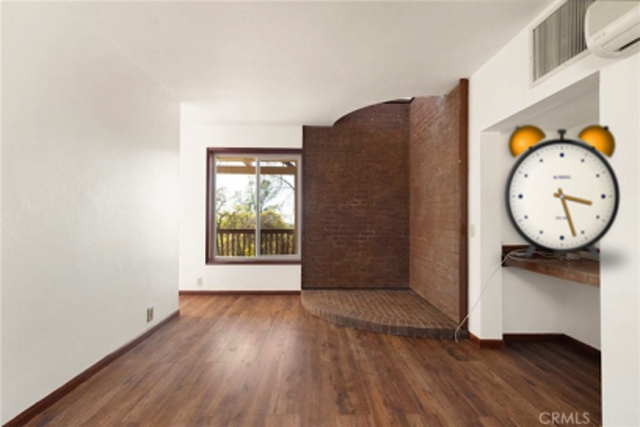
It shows **3:27**
